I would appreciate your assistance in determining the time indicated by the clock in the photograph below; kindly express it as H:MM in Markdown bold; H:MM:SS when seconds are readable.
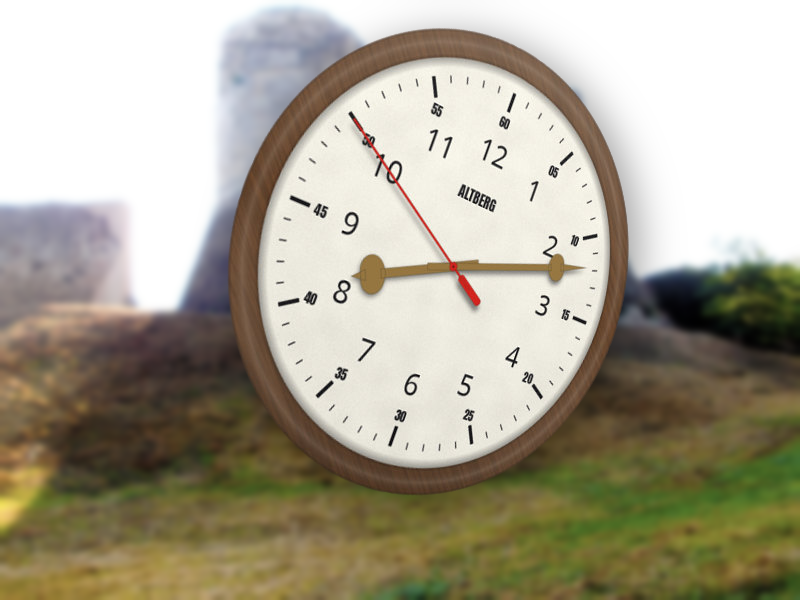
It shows **8:11:50**
